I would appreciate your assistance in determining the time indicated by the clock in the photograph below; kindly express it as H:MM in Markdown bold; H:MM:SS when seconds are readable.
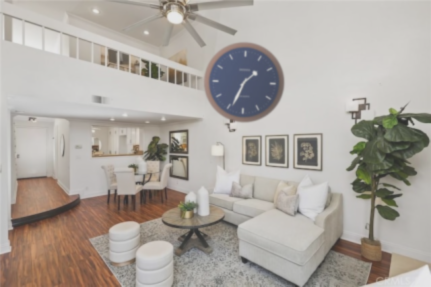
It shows **1:34**
